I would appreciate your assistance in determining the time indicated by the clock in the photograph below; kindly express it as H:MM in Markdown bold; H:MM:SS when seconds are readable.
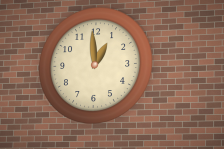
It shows **12:59**
